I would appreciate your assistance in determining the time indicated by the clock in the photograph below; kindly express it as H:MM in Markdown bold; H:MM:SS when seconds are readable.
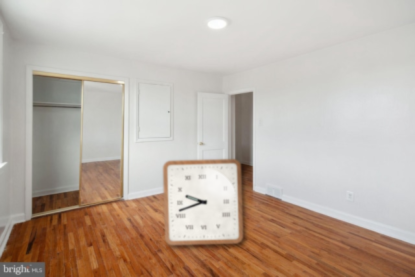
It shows **9:42**
